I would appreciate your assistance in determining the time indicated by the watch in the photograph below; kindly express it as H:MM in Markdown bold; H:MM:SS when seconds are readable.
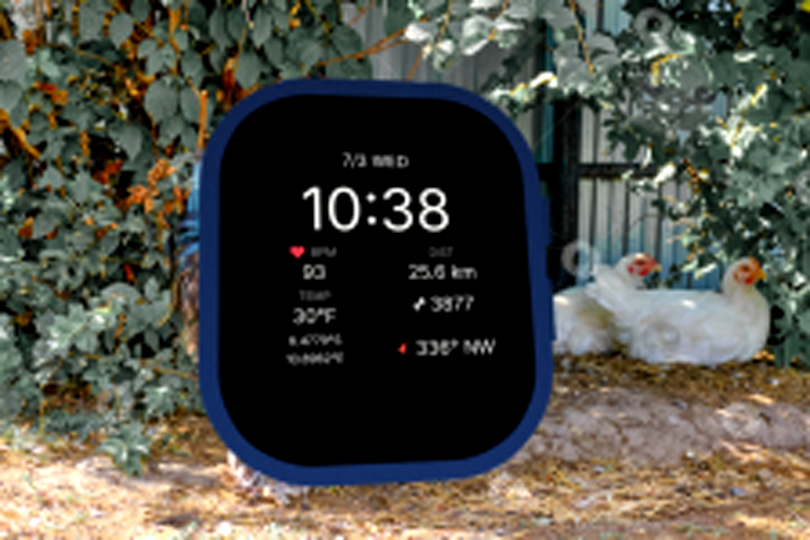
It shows **10:38**
